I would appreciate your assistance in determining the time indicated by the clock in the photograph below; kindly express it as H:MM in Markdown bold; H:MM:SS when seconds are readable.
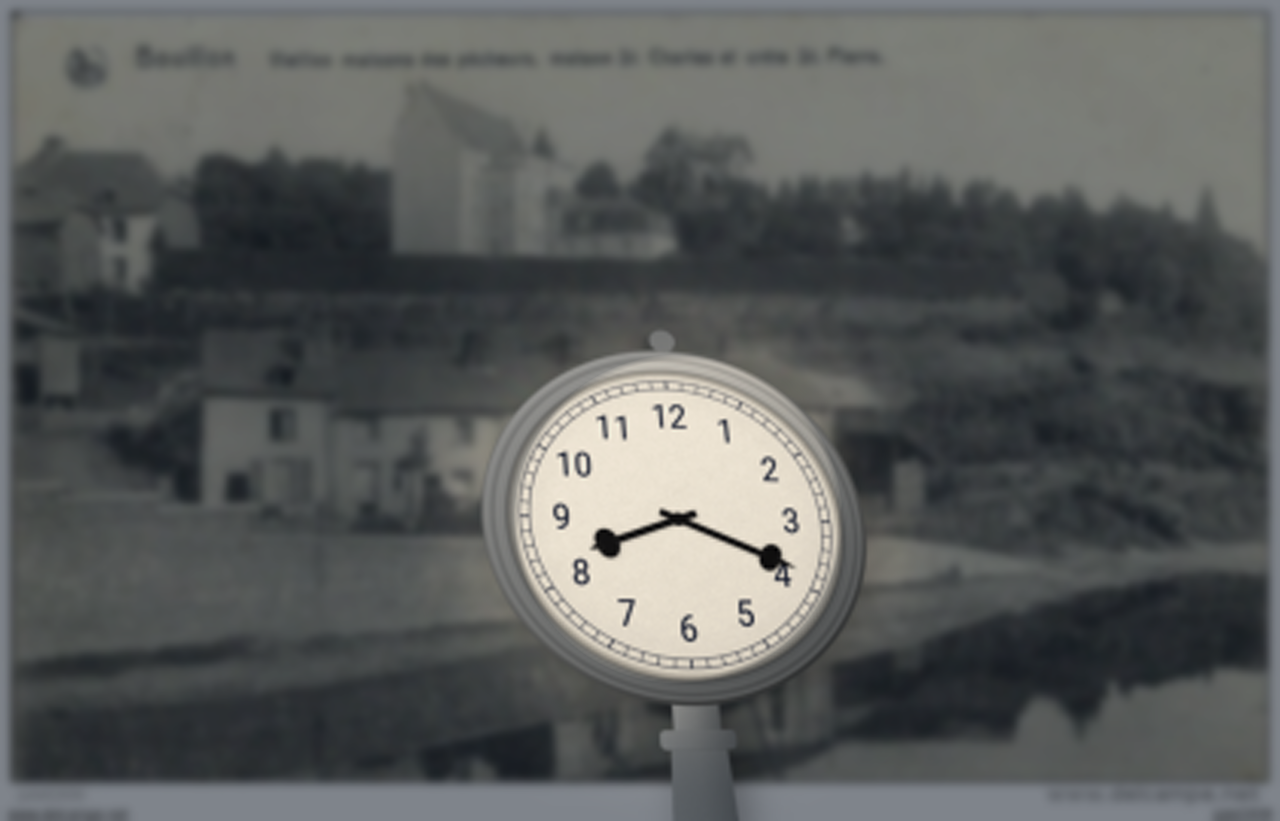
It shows **8:19**
